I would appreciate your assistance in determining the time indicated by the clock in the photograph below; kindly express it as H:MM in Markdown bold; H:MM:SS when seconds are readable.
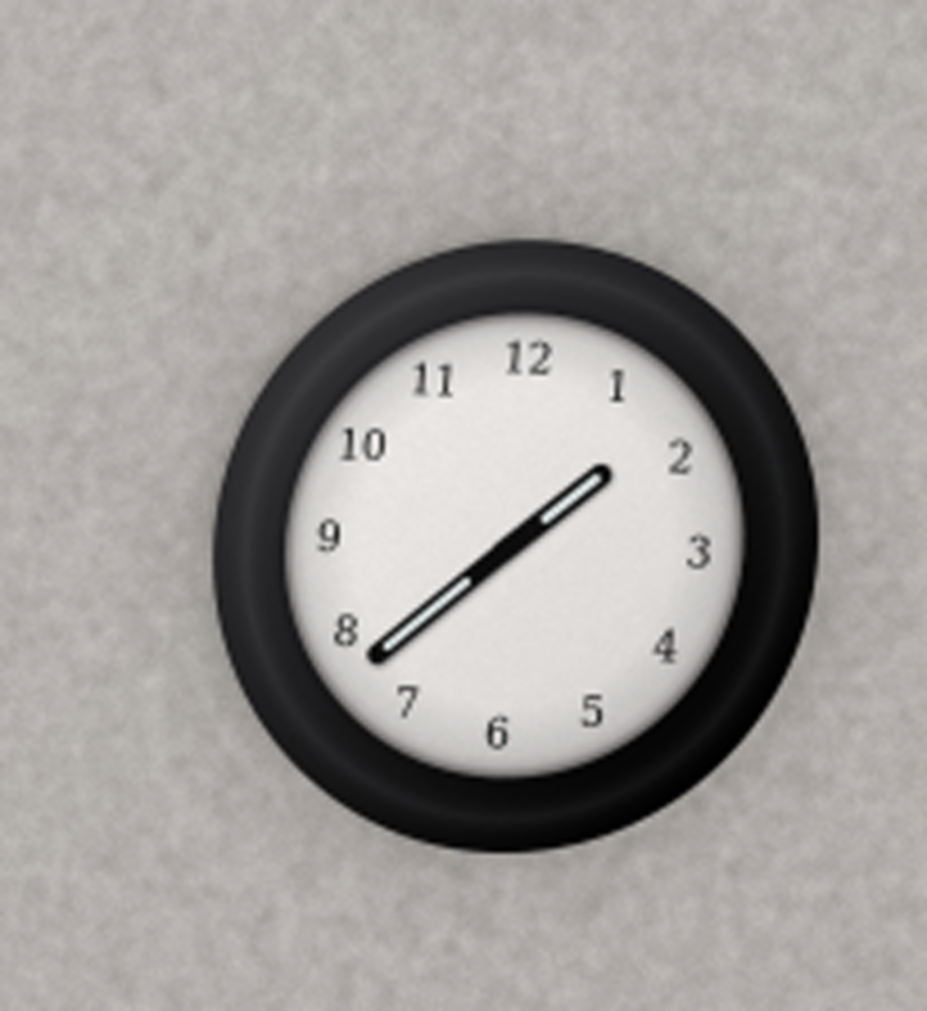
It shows **1:38**
